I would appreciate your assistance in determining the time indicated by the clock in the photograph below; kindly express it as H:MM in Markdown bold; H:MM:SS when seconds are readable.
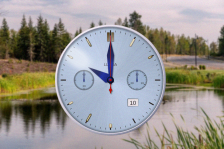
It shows **10:00**
